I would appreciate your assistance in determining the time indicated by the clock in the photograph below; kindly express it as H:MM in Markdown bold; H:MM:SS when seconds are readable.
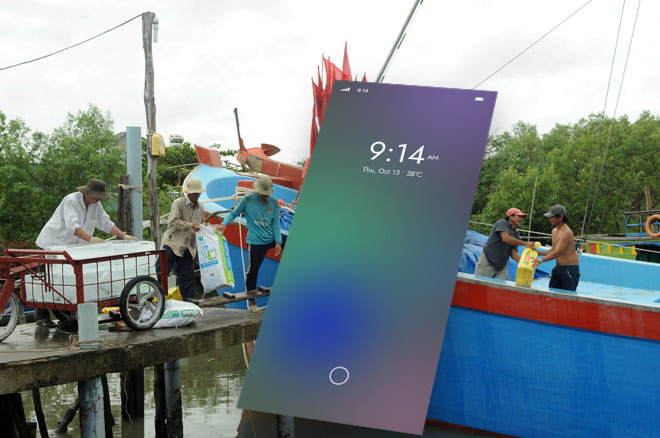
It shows **9:14**
